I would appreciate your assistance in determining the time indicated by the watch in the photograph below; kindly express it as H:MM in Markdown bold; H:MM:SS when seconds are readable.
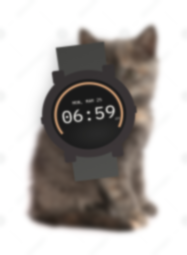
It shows **6:59**
